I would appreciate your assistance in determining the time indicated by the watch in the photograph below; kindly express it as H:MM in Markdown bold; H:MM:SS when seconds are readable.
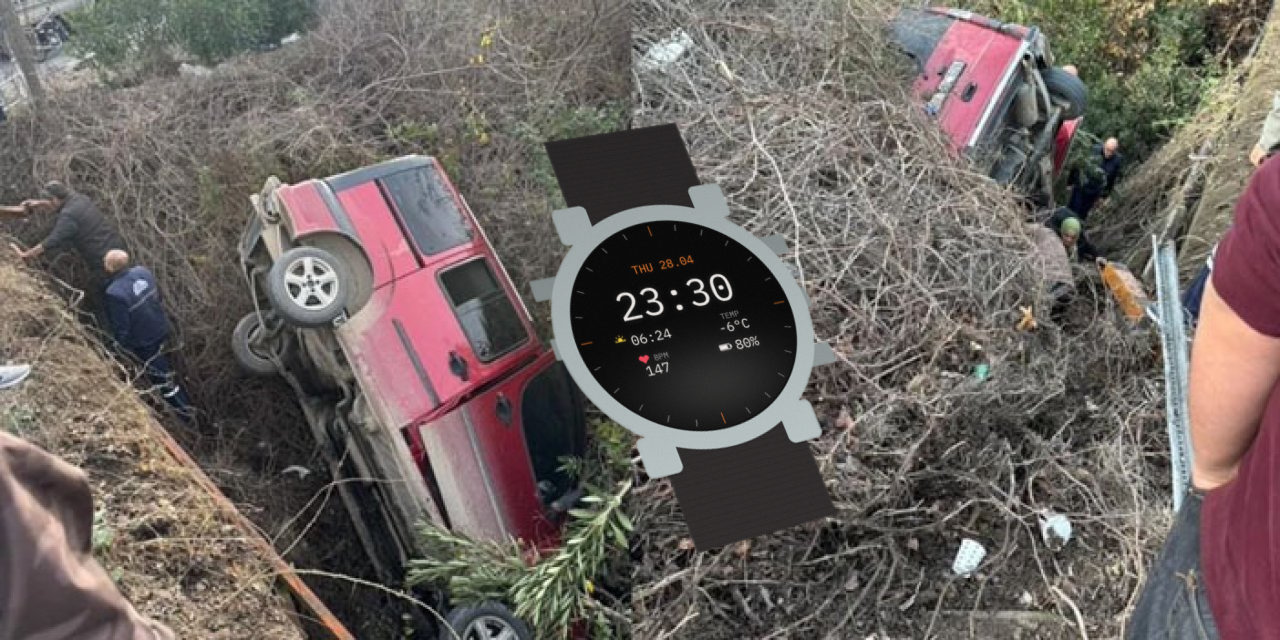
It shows **23:30**
